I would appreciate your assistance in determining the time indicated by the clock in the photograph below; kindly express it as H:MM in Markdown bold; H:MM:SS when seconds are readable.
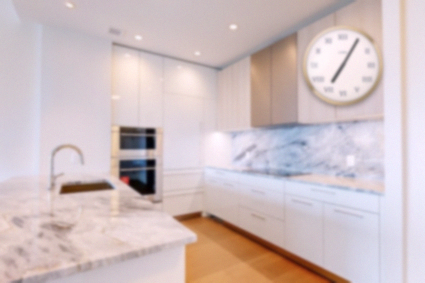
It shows **7:05**
